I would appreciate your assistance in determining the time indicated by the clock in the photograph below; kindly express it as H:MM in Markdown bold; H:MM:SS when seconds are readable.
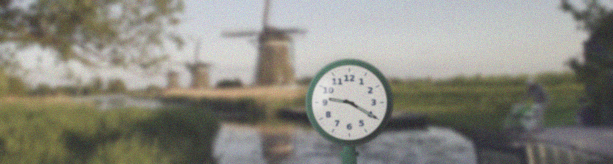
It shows **9:20**
